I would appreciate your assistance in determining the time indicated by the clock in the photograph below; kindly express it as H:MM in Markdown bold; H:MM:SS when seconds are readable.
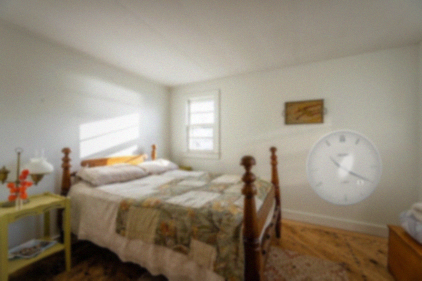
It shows **10:20**
